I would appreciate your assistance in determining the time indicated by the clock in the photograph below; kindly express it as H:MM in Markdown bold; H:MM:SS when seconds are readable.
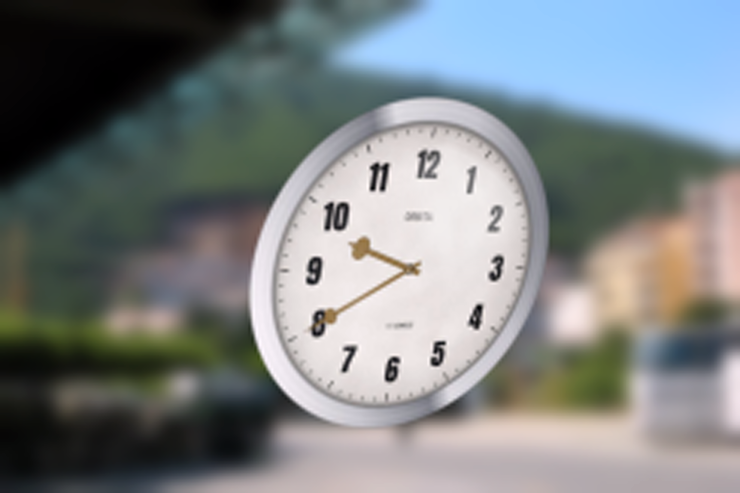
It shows **9:40**
